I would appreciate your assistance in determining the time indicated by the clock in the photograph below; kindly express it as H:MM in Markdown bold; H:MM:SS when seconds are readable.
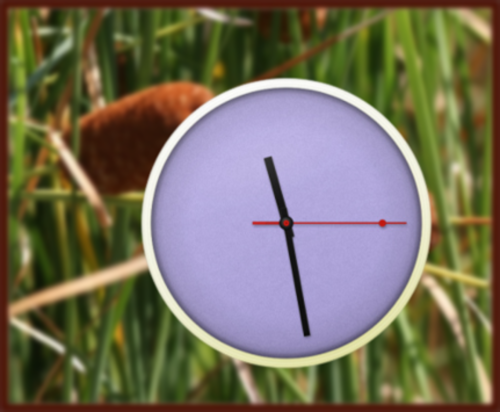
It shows **11:28:15**
